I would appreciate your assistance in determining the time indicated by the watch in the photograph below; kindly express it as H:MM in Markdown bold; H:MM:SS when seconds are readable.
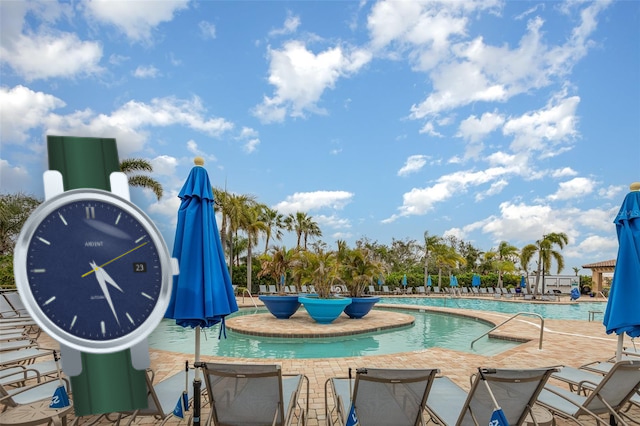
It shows **4:27:11**
